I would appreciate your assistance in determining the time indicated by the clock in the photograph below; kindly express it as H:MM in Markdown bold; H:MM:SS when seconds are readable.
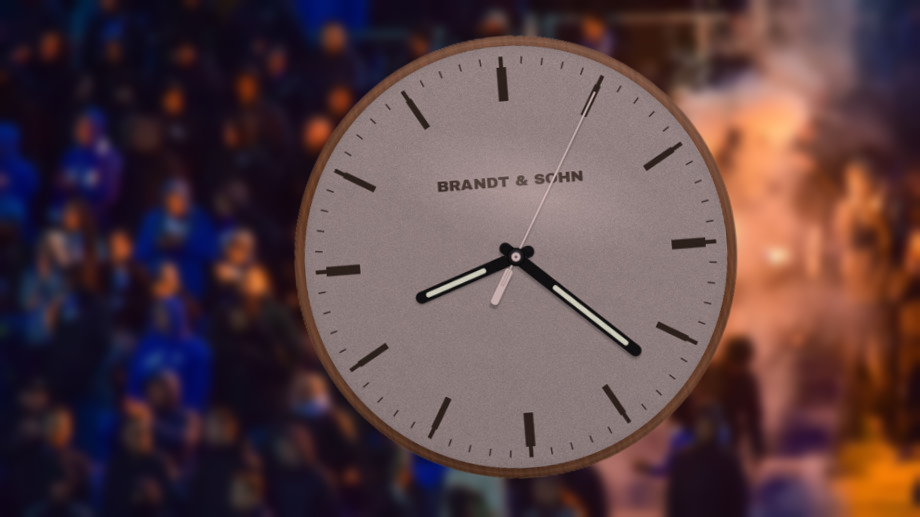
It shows **8:22:05**
